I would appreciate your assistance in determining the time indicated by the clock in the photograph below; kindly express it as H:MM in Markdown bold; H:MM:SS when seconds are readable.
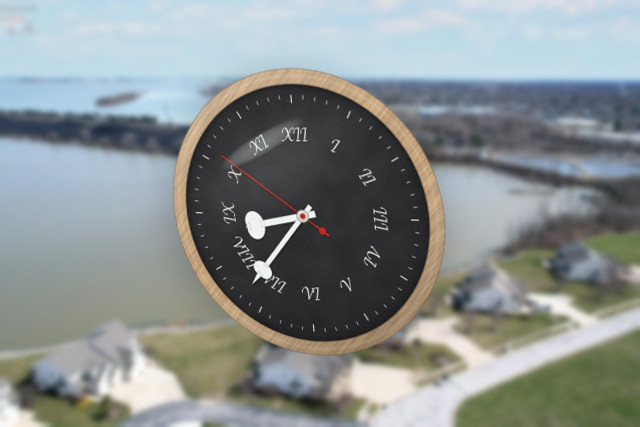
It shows **8:36:51**
